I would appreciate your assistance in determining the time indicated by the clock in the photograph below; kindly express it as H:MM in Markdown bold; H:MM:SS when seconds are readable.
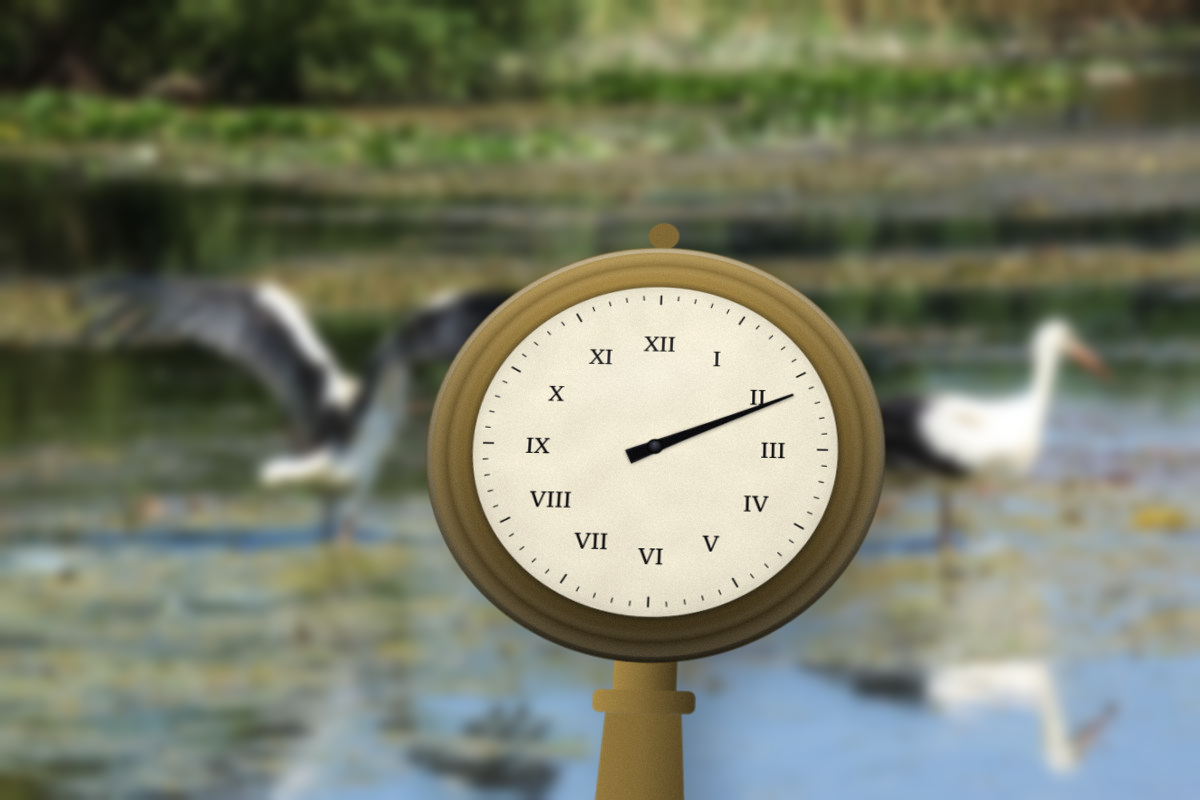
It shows **2:11**
